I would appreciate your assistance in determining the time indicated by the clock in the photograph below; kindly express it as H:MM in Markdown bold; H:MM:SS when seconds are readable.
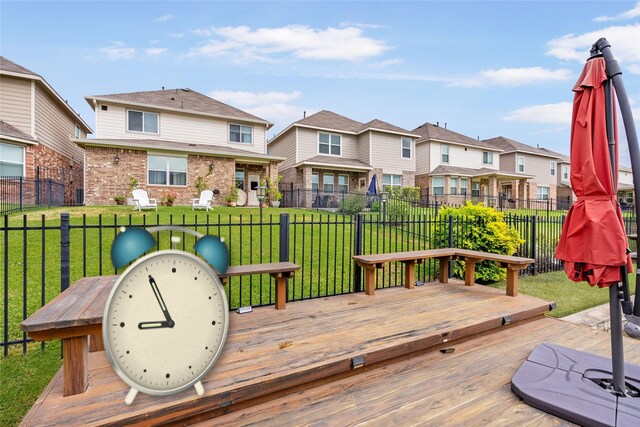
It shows **8:55**
